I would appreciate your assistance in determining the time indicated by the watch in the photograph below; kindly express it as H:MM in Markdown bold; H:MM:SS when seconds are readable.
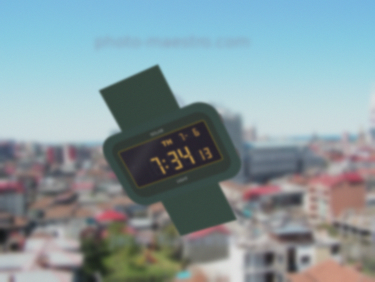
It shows **7:34**
